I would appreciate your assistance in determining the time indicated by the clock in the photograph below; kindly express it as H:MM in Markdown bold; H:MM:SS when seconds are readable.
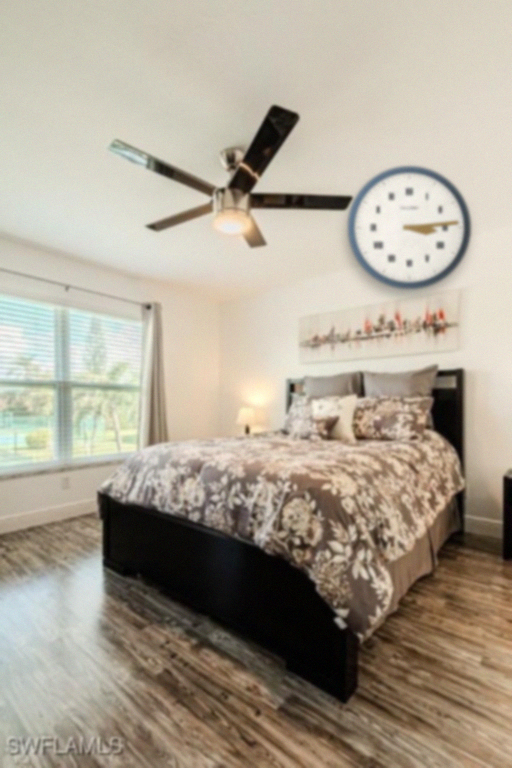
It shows **3:14**
